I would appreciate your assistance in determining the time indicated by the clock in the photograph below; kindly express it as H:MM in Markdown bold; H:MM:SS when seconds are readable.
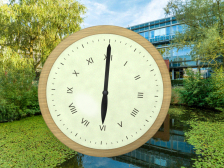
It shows **6:00**
